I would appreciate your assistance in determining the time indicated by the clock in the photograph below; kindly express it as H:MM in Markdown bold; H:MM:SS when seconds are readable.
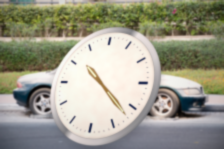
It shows **10:22**
